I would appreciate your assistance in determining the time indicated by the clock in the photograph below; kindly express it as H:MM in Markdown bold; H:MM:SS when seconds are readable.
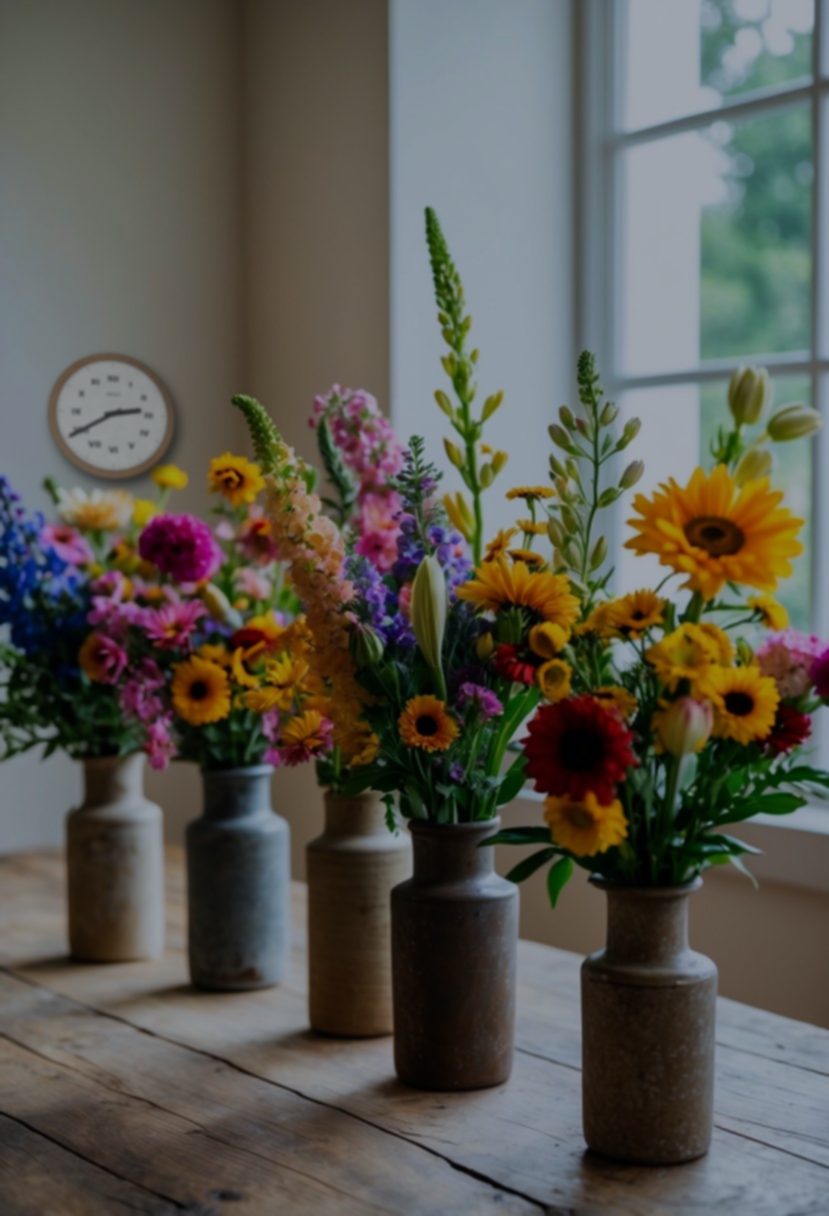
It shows **2:40**
